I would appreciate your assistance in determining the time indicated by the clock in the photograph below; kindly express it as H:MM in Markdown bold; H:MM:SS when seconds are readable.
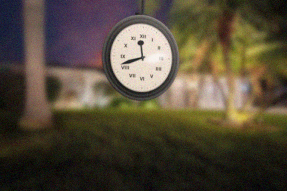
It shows **11:42**
